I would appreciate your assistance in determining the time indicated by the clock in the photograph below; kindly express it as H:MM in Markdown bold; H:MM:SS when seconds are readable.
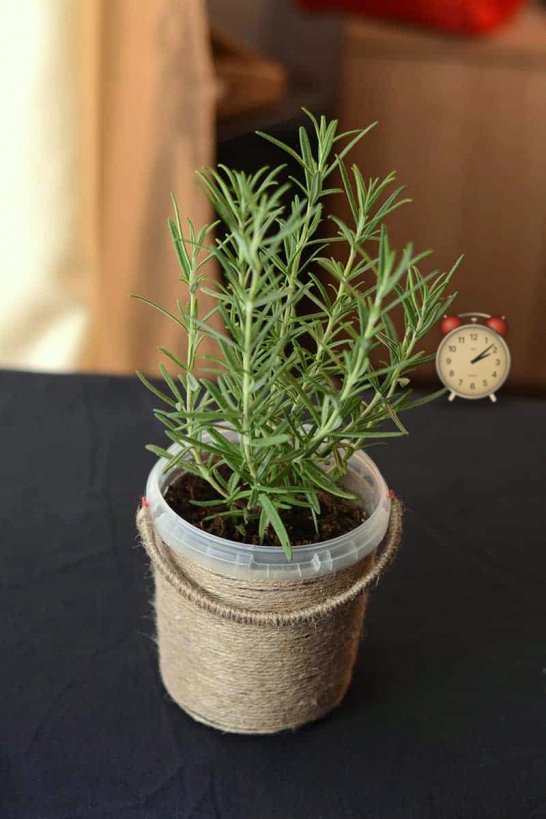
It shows **2:08**
